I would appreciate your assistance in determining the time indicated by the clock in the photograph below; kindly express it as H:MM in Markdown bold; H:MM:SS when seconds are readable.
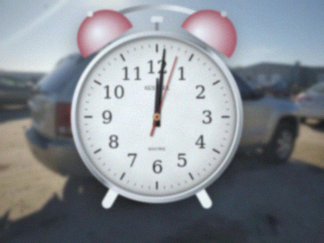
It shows **12:01:03**
